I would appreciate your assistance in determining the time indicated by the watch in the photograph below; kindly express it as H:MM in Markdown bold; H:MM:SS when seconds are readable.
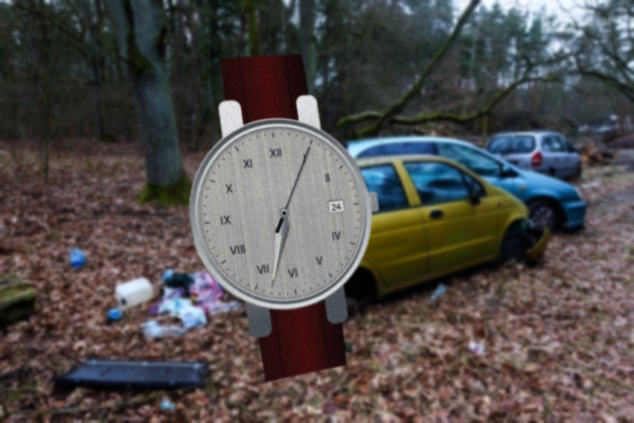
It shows **6:33:05**
